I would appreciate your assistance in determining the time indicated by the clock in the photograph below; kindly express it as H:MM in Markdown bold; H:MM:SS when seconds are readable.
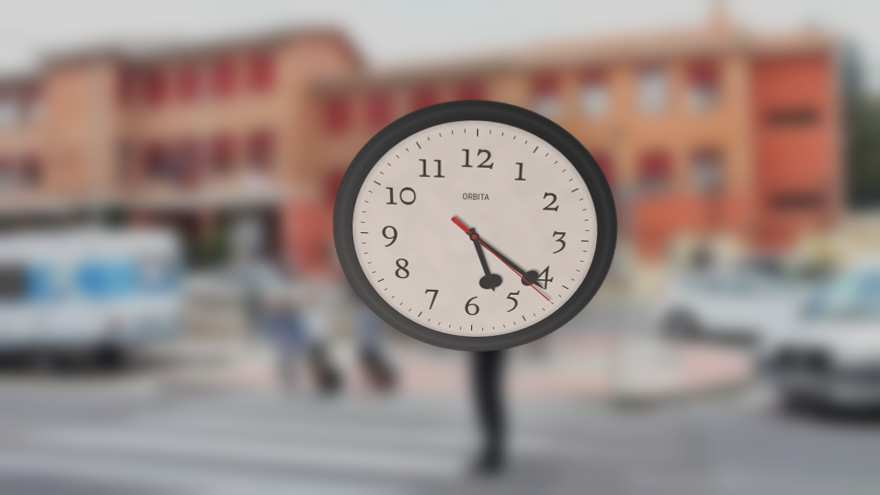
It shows **5:21:22**
